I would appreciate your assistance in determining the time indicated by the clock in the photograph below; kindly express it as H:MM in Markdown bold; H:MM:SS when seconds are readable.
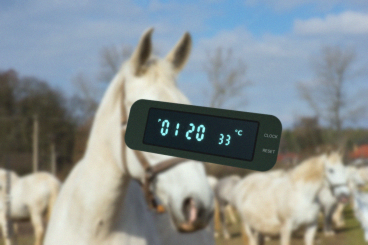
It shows **1:20**
